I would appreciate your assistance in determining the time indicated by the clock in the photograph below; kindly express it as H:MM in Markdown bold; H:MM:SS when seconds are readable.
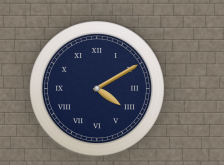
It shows **4:10**
